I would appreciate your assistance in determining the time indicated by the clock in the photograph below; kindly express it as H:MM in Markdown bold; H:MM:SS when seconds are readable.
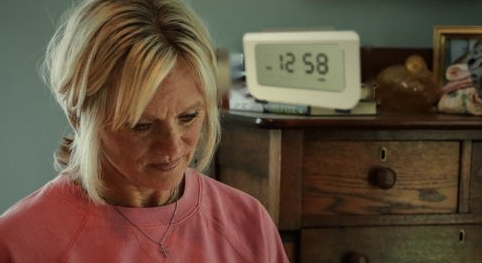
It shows **12:58**
